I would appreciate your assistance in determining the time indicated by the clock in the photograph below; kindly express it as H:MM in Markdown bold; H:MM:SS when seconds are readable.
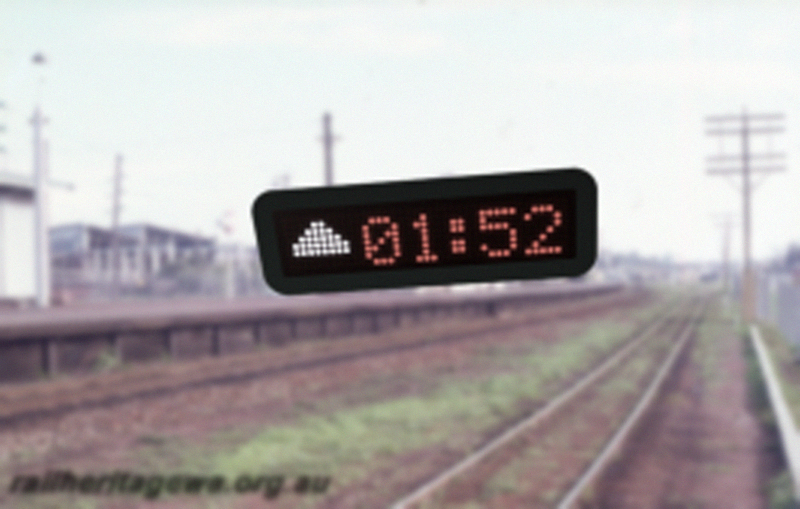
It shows **1:52**
